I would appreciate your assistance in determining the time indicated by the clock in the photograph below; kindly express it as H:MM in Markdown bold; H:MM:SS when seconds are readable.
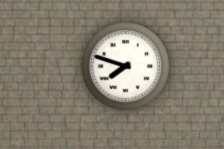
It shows **7:48**
